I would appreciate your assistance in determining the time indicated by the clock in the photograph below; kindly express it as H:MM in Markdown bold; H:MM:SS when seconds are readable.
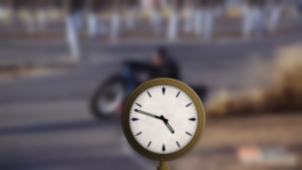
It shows **4:48**
